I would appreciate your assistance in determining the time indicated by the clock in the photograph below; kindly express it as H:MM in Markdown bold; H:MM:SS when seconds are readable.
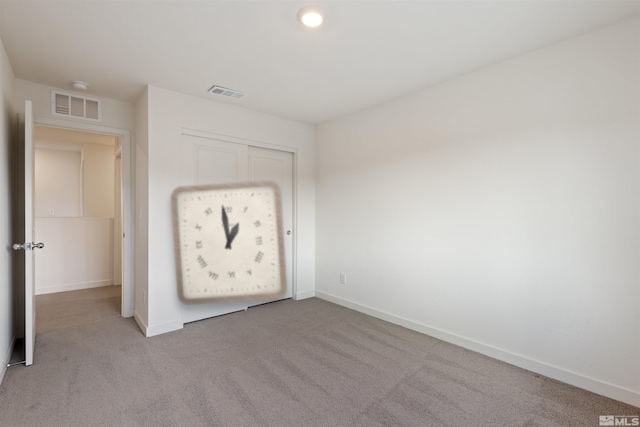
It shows **12:59**
